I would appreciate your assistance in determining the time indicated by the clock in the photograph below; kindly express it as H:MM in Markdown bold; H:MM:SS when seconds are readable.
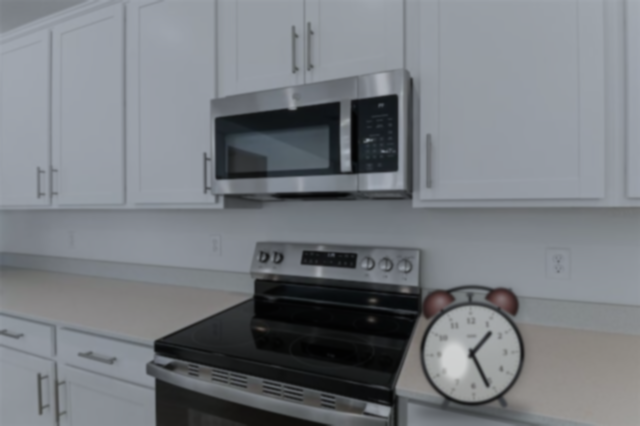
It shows **1:26**
